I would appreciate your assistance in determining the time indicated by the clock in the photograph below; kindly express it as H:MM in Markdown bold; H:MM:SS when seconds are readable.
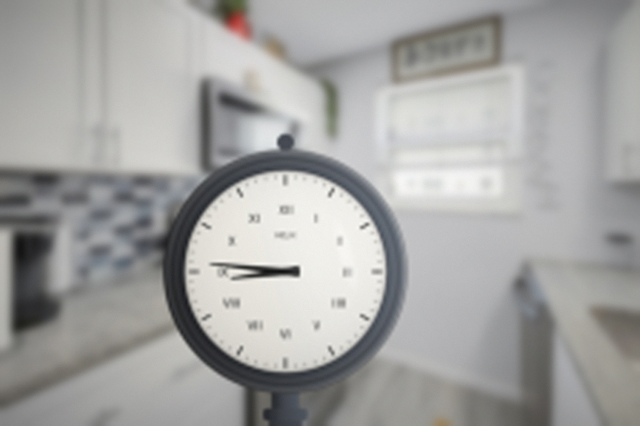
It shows **8:46**
